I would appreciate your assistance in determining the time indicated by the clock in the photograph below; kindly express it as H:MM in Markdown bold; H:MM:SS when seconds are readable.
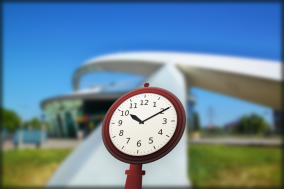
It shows **10:10**
